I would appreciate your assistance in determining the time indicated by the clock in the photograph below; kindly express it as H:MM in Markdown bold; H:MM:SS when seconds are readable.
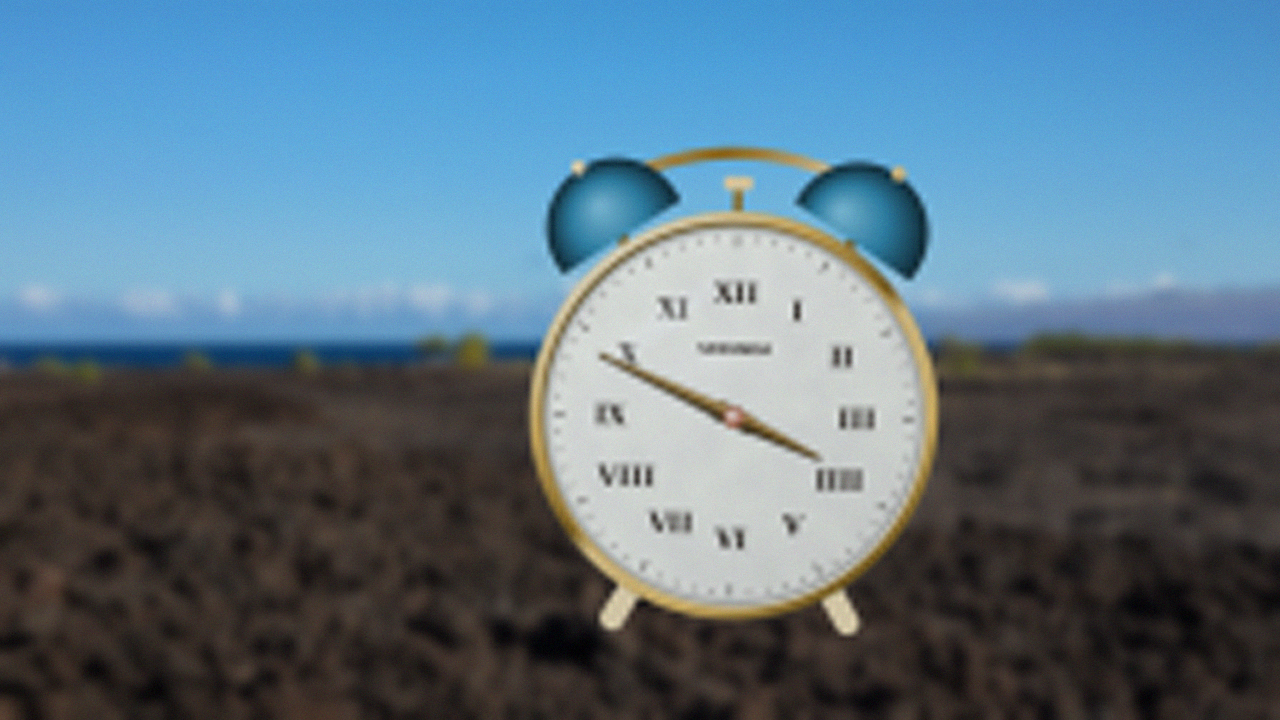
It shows **3:49**
